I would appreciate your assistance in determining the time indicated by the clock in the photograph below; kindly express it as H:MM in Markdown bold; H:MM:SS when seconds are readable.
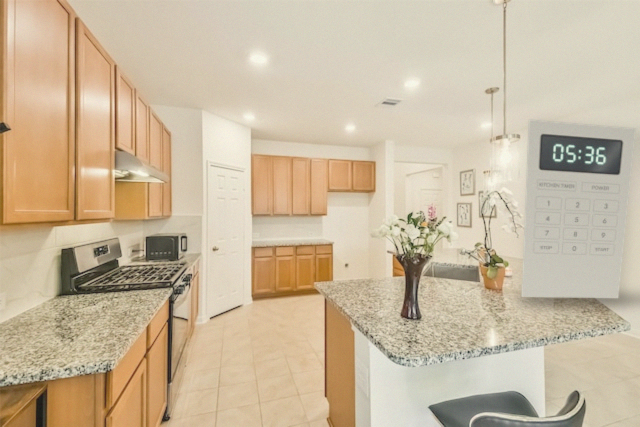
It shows **5:36**
